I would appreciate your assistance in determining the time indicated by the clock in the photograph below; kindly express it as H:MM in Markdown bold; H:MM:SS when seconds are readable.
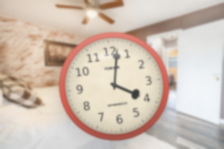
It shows **4:02**
